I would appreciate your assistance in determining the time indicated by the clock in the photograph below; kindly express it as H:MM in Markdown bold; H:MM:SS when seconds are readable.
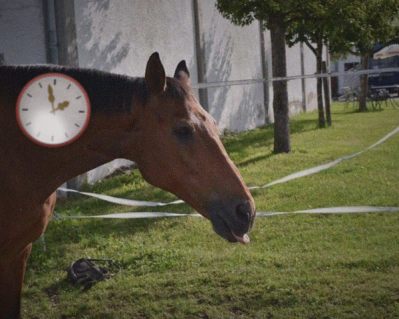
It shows **1:58**
